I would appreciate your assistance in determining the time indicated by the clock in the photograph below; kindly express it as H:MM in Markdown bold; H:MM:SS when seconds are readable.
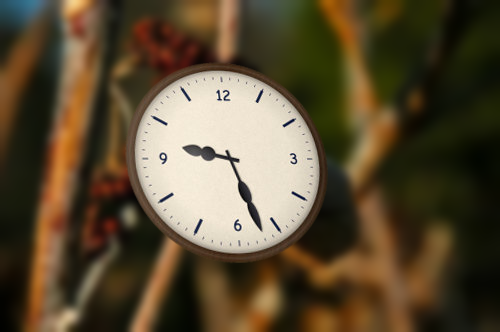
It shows **9:27**
